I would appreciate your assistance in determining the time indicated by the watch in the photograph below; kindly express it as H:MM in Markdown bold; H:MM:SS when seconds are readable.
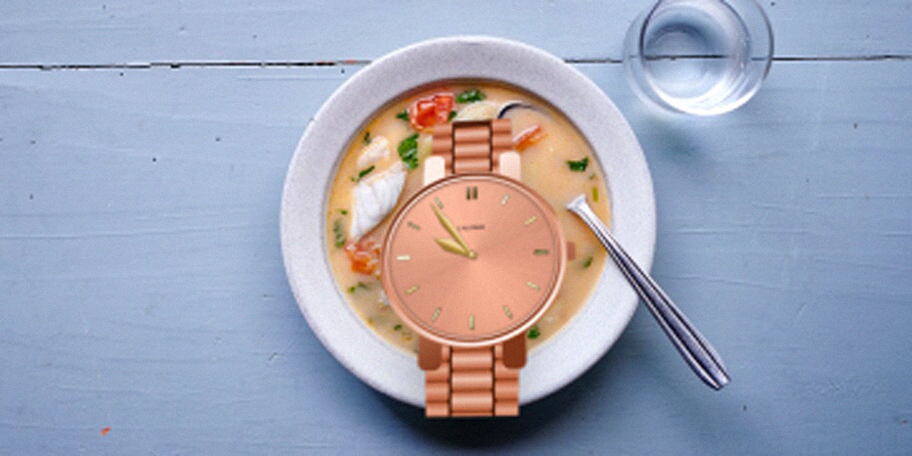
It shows **9:54**
